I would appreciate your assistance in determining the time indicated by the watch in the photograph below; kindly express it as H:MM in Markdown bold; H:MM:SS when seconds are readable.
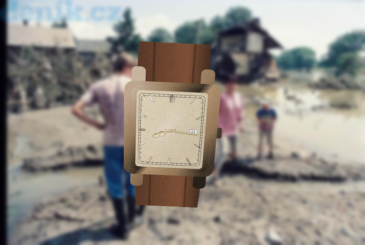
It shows **8:16**
